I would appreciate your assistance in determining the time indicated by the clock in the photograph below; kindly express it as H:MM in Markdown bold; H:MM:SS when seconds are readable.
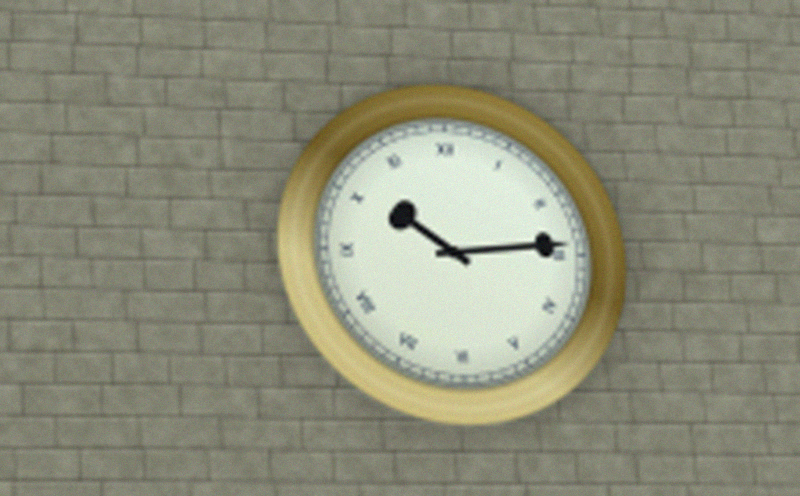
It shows **10:14**
